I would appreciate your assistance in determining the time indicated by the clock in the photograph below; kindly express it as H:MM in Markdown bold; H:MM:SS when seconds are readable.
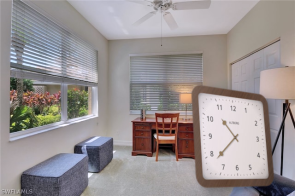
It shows **10:38**
